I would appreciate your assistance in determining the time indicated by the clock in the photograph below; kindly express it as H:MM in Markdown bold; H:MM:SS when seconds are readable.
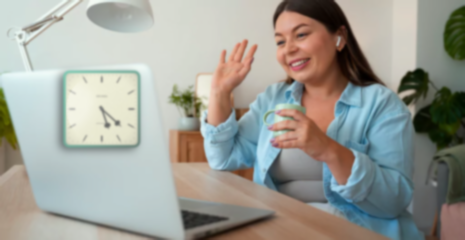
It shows **5:22**
